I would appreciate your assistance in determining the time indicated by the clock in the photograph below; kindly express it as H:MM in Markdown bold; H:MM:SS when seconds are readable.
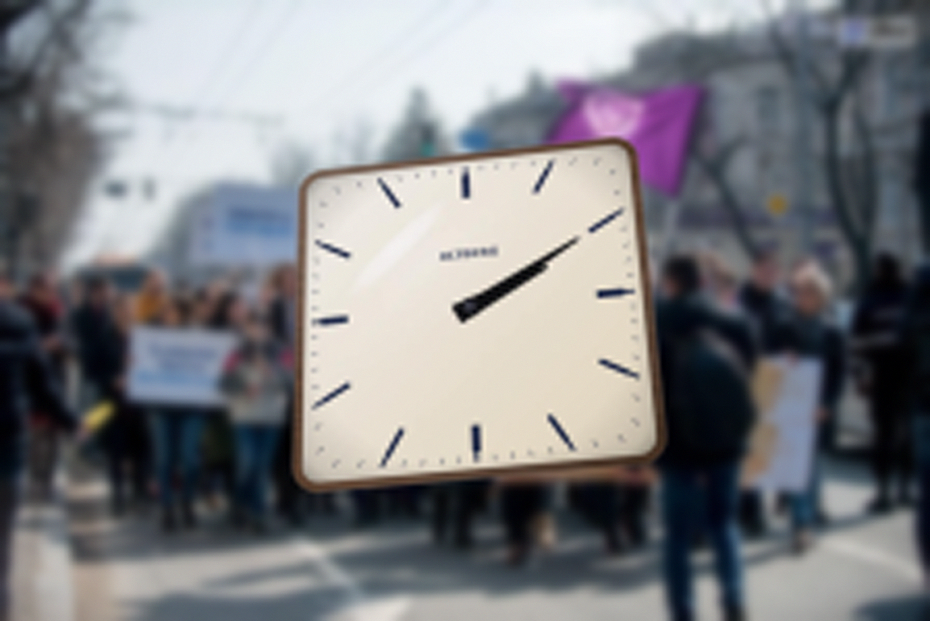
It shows **2:10**
